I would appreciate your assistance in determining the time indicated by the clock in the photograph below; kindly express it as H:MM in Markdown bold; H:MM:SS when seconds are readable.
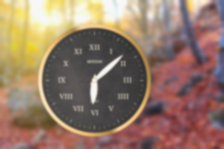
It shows **6:08**
